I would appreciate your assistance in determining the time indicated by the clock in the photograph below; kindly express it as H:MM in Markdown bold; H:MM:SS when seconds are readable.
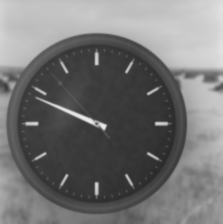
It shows **9:48:53**
